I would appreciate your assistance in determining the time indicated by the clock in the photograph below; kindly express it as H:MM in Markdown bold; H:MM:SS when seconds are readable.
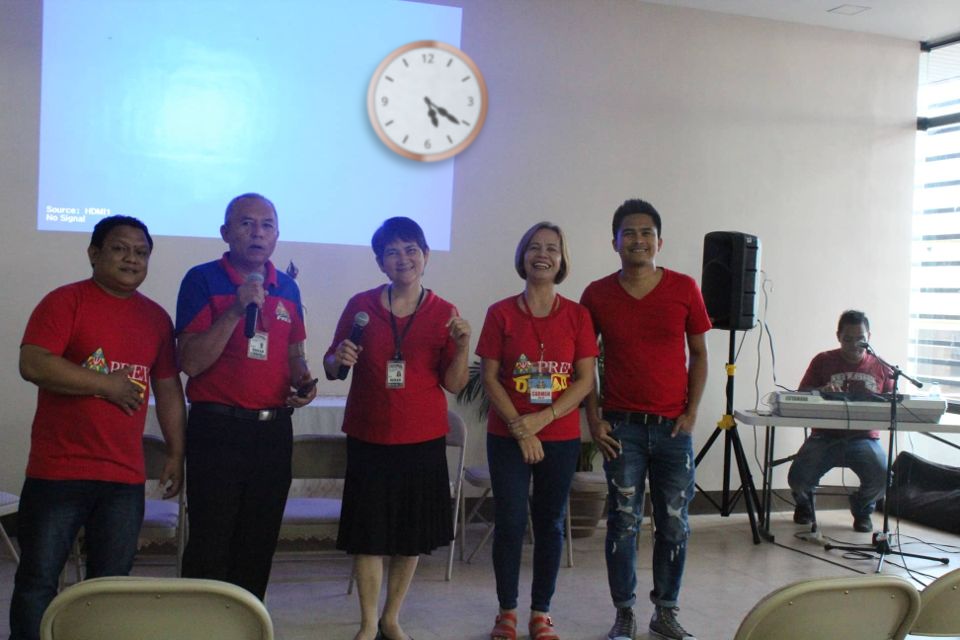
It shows **5:21**
